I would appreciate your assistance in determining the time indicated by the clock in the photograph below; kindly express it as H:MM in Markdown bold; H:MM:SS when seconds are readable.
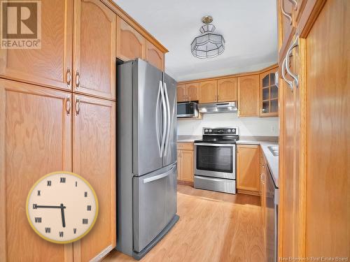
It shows **5:45**
